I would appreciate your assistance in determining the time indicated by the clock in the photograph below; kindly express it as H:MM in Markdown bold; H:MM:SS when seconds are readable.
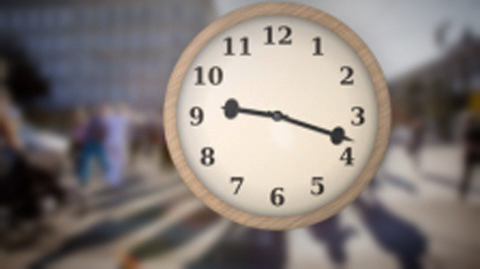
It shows **9:18**
